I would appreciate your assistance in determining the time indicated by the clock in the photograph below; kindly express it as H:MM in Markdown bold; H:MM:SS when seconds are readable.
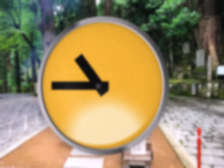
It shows **10:45**
